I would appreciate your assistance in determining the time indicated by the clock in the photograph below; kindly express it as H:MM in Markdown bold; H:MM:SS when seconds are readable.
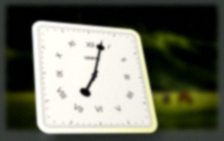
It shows **7:03**
